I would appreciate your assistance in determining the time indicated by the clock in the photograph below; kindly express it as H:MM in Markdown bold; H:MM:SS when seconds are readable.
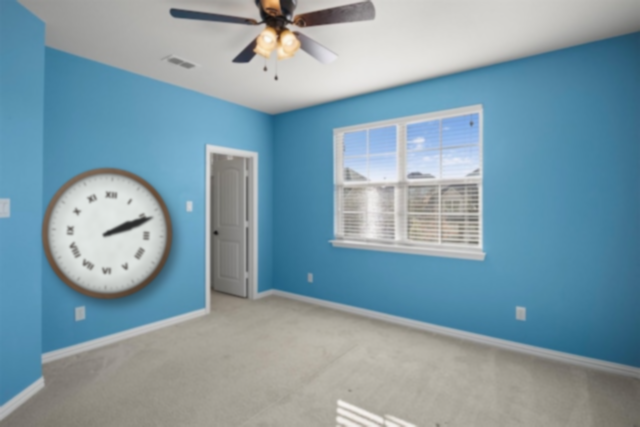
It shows **2:11**
